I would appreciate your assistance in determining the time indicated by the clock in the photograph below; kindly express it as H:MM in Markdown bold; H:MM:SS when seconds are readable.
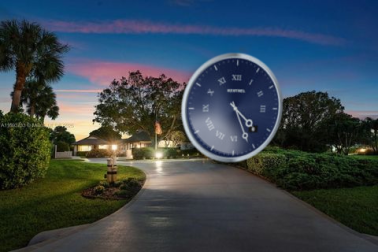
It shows **4:26**
